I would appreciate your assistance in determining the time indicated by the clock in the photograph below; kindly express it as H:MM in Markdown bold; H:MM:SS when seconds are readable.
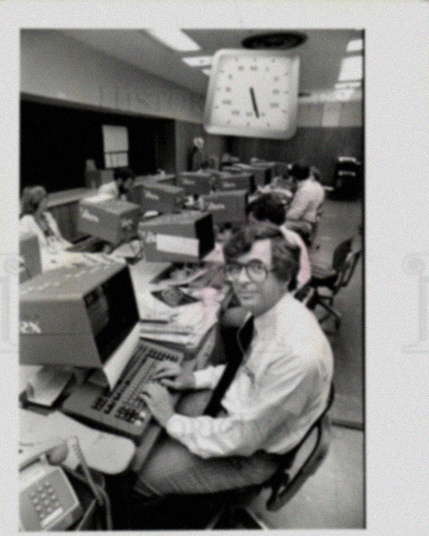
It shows **5:27**
